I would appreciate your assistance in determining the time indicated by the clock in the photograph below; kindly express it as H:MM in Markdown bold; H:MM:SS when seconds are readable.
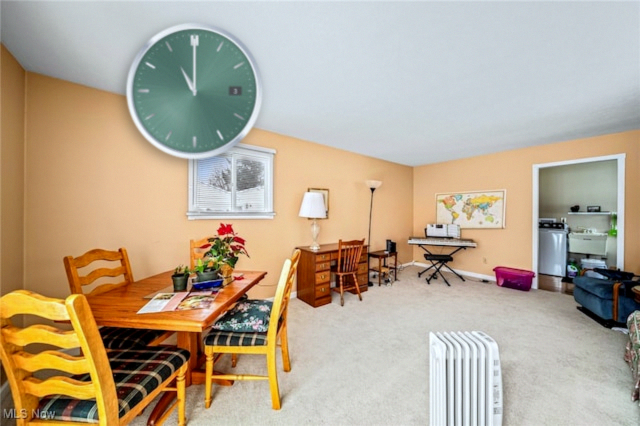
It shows **11:00**
